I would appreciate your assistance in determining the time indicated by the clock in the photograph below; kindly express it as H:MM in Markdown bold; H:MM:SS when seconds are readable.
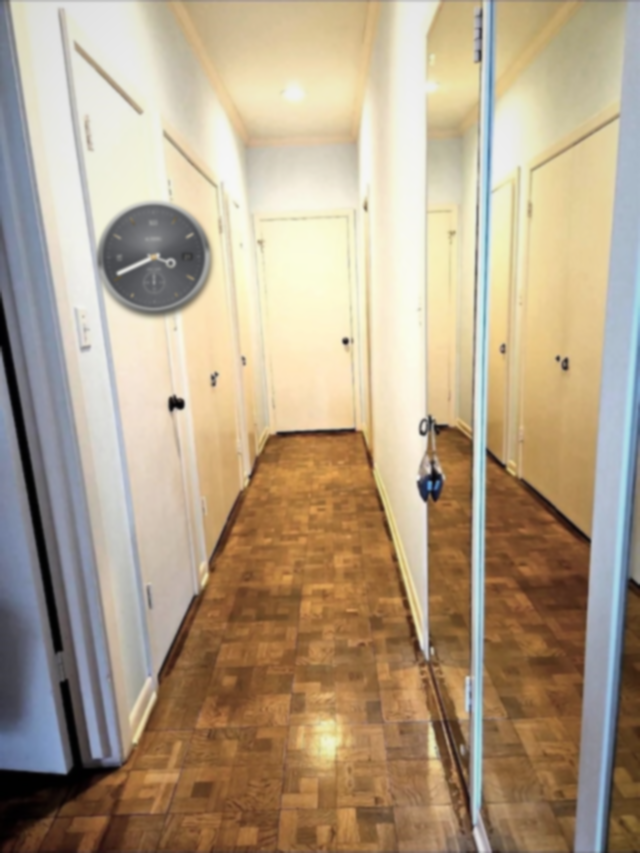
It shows **3:41**
